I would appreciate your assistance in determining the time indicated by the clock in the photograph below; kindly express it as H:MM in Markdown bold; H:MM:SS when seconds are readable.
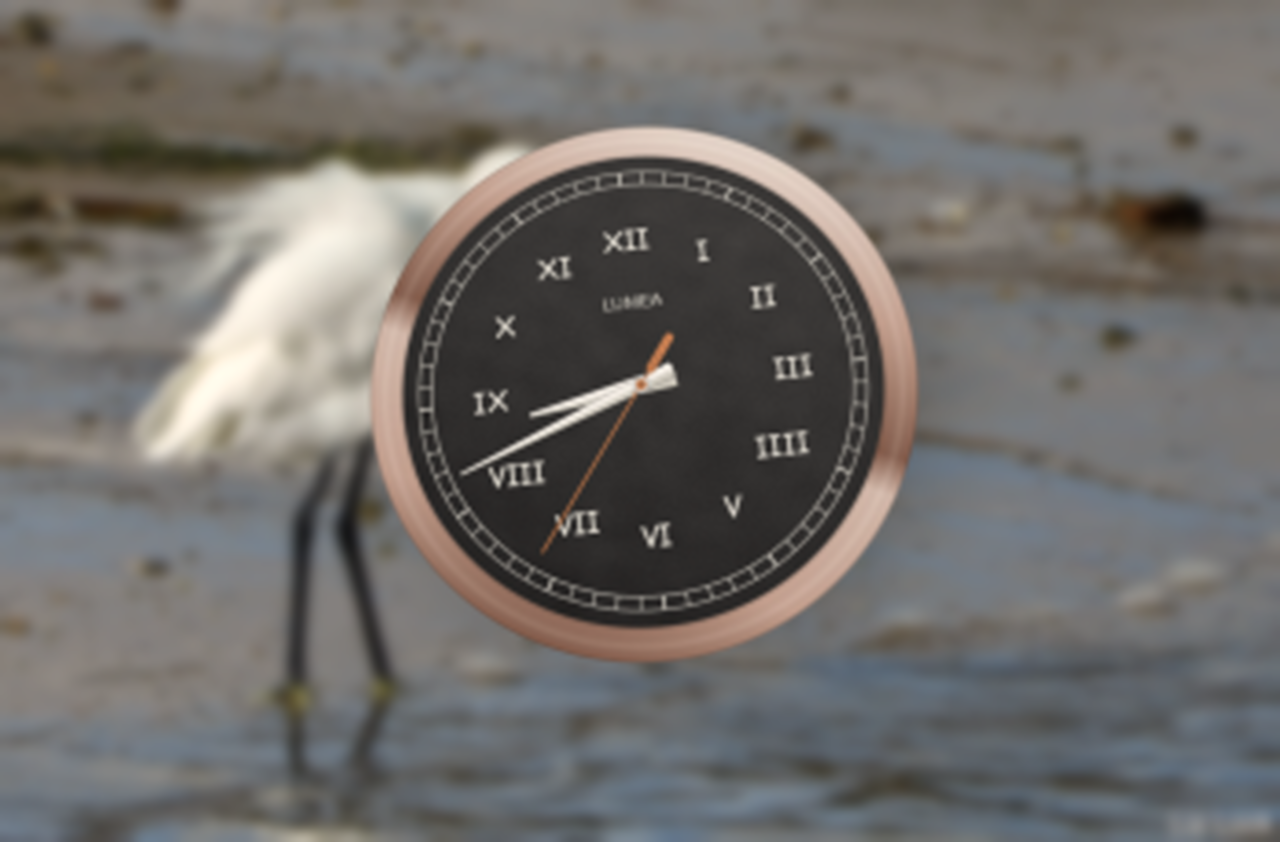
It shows **8:41:36**
